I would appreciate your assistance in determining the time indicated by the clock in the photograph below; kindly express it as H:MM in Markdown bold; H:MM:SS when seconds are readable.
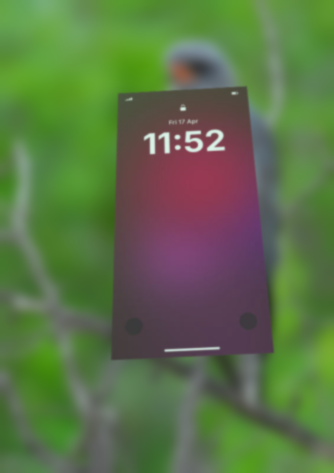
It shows **11:52**
